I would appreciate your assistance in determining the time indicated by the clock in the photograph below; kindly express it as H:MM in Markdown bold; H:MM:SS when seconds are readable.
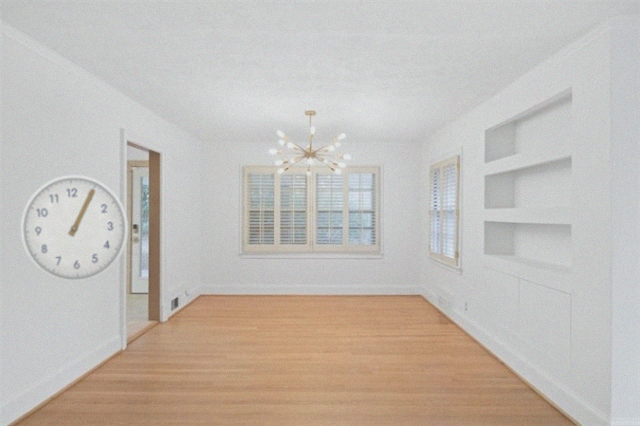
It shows **1:05**
